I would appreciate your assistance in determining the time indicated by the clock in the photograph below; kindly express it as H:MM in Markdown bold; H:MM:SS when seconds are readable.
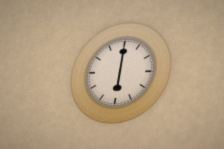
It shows **6:00**
